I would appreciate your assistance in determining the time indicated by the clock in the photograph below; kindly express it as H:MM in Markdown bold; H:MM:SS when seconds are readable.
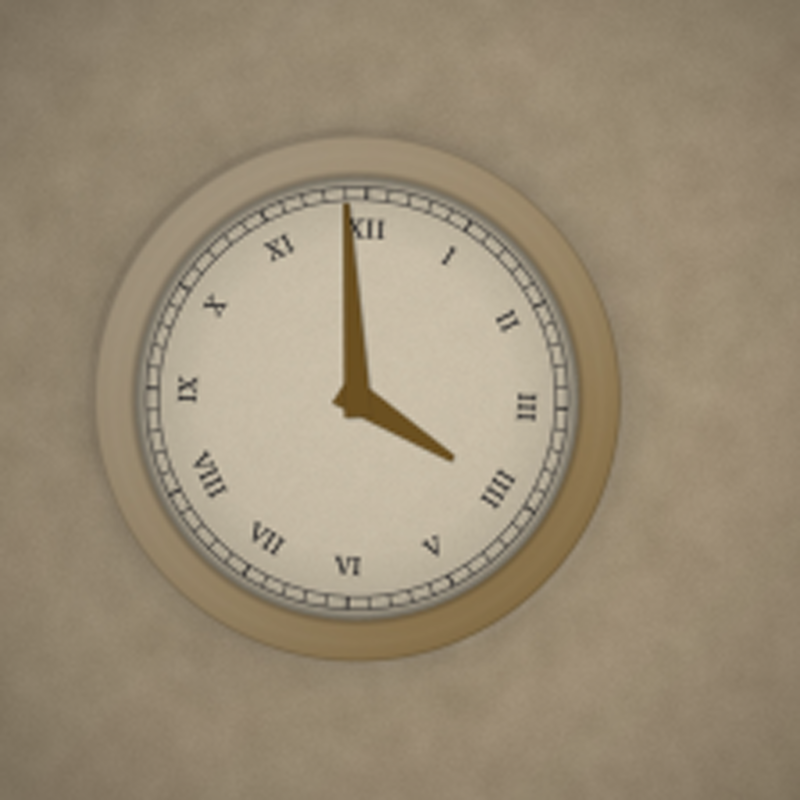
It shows **3:59**
